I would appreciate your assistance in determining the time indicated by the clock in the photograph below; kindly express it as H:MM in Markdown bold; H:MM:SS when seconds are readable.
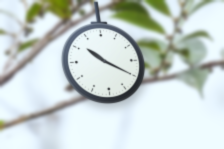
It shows **10:20**
